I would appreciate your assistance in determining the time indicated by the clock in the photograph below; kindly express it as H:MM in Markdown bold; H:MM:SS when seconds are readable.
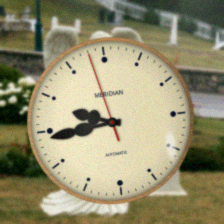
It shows **9:43:58**
